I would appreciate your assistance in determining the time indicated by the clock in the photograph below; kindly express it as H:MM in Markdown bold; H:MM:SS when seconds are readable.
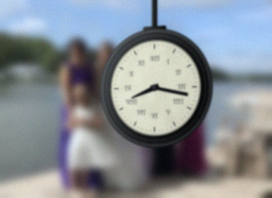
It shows **8:17**
